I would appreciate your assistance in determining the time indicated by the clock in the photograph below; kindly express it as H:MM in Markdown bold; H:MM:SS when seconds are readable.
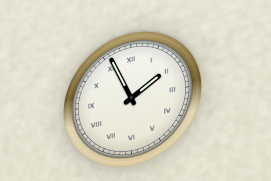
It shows **1:56**
